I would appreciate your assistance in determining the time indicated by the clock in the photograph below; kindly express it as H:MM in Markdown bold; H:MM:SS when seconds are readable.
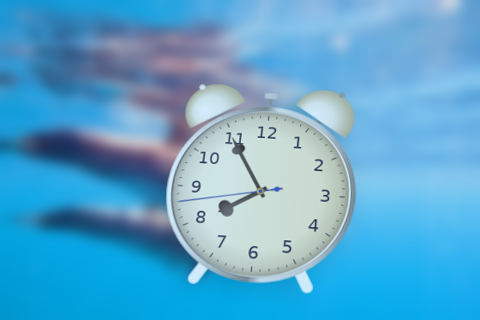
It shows **7:54:43**
